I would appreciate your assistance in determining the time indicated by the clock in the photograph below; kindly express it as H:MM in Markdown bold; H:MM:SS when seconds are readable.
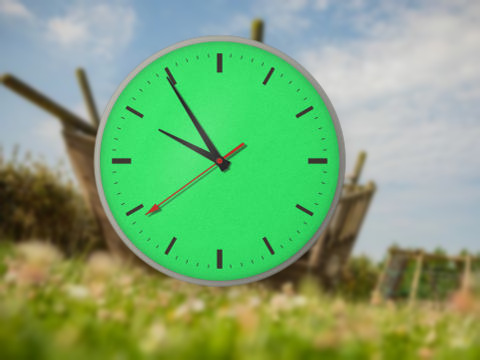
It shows **9:54:39**
